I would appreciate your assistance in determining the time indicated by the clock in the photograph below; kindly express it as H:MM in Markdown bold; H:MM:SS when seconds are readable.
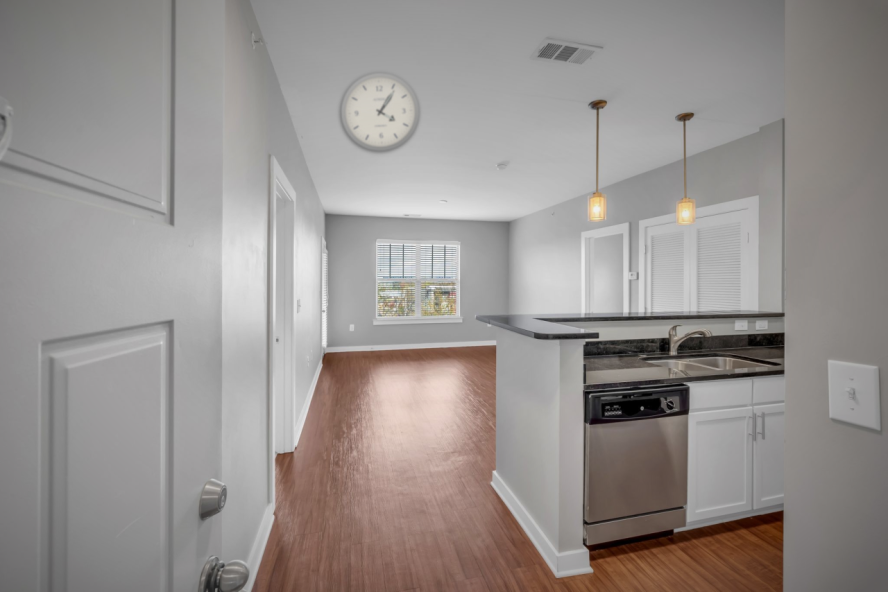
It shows **4:06**
